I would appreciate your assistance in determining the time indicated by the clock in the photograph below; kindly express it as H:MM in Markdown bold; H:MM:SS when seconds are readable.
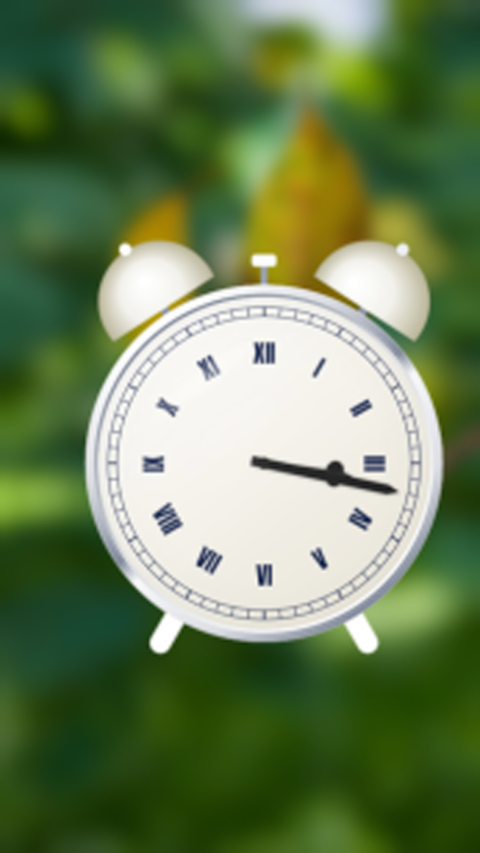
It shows **3:17**
